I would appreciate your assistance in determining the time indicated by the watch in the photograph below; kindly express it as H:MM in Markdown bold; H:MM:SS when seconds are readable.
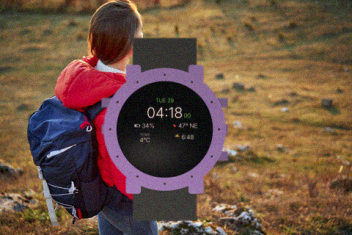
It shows **4:18**
